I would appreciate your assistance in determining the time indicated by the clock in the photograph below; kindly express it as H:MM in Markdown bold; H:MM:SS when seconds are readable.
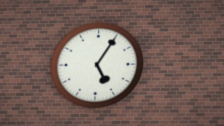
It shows **5:05**
